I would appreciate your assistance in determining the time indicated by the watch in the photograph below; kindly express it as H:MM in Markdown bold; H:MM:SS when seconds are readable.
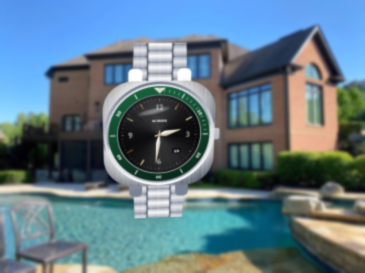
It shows **2:31**
